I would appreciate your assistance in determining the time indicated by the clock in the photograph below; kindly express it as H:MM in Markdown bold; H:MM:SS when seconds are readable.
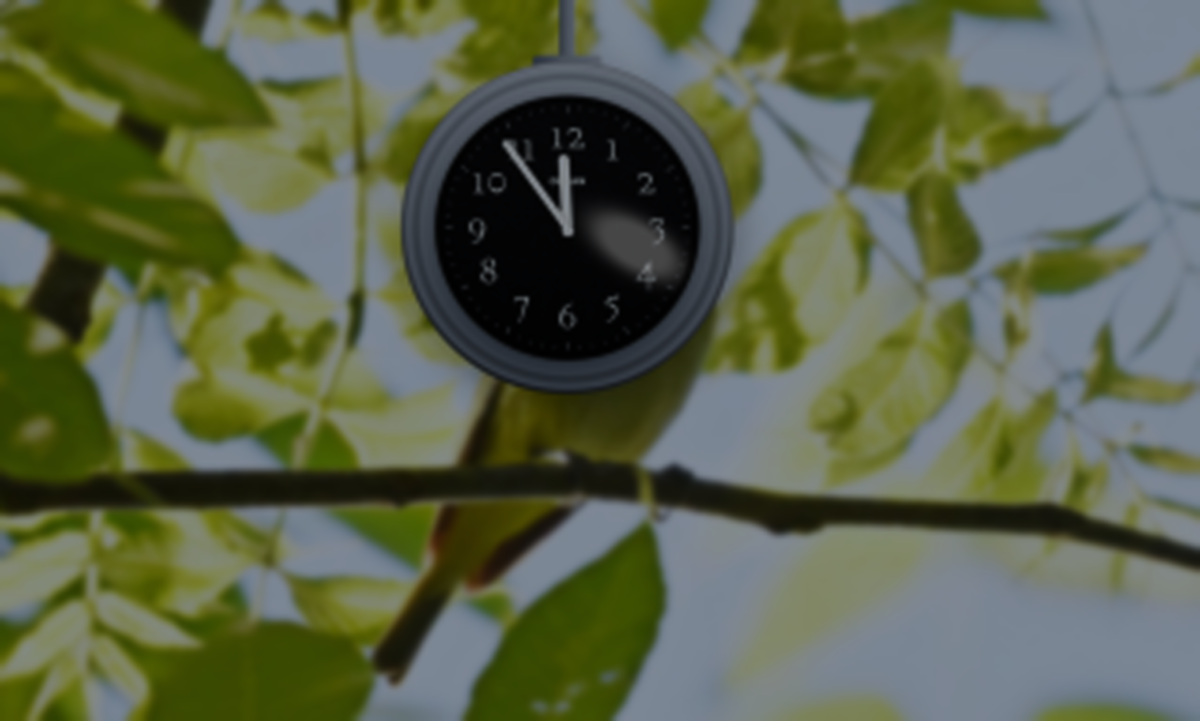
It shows **11:54**
